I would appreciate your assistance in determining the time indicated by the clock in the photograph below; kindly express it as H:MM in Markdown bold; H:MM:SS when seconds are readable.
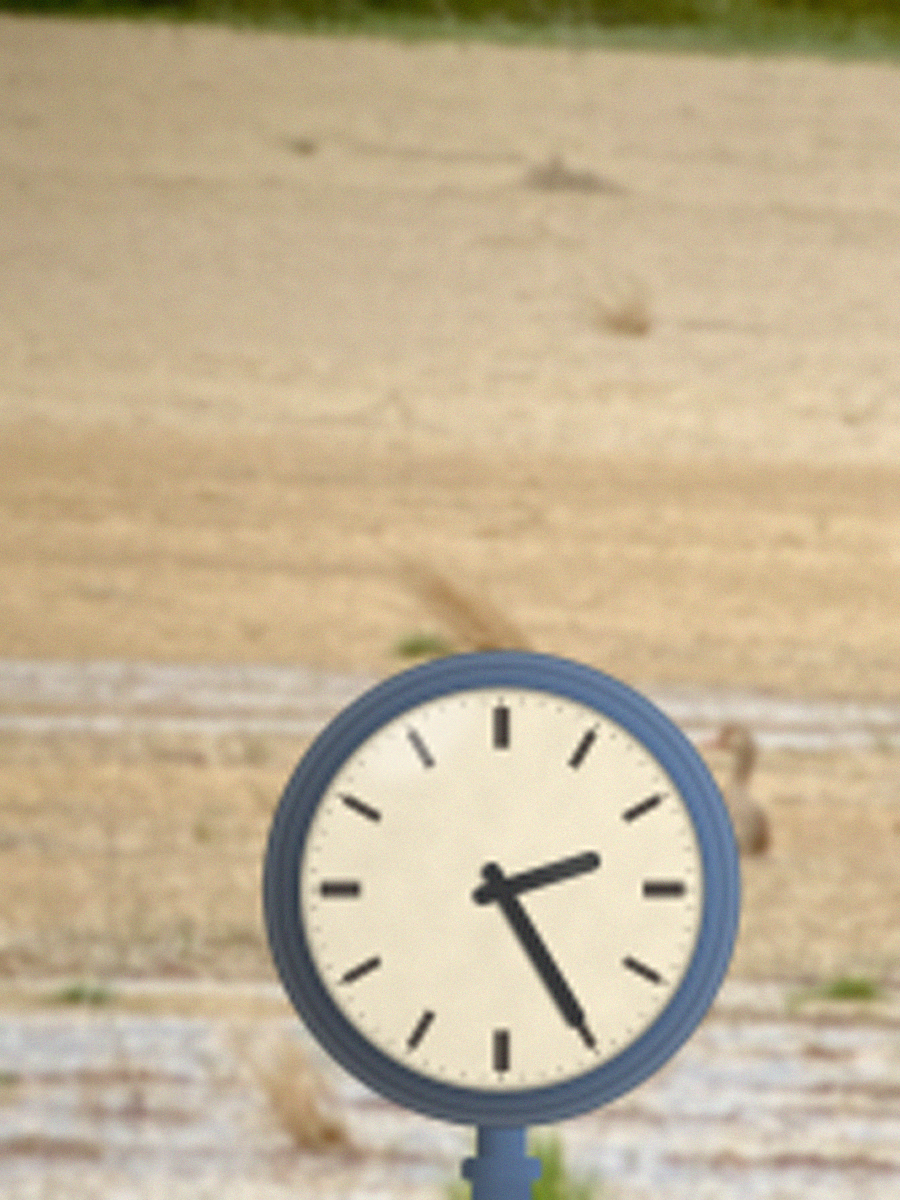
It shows **2:25**
